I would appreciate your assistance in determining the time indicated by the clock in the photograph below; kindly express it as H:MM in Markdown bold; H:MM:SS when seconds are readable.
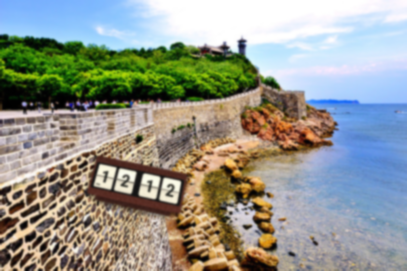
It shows **12:12**
